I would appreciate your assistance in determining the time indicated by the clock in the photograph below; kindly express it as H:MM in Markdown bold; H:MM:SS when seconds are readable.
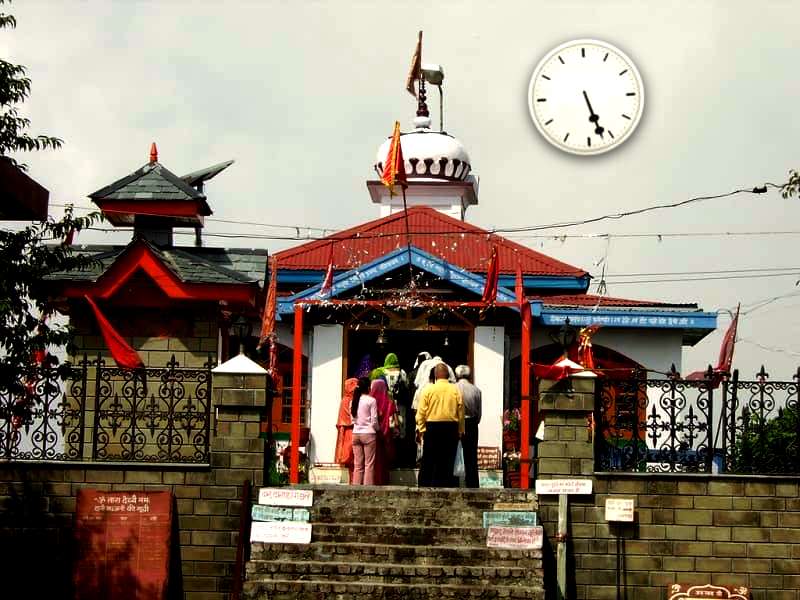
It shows **5:27**
